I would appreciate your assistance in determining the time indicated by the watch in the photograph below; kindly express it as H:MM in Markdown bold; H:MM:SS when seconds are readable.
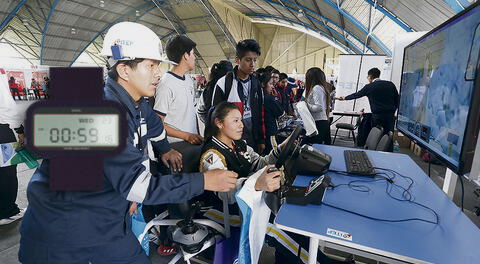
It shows **0:59**
